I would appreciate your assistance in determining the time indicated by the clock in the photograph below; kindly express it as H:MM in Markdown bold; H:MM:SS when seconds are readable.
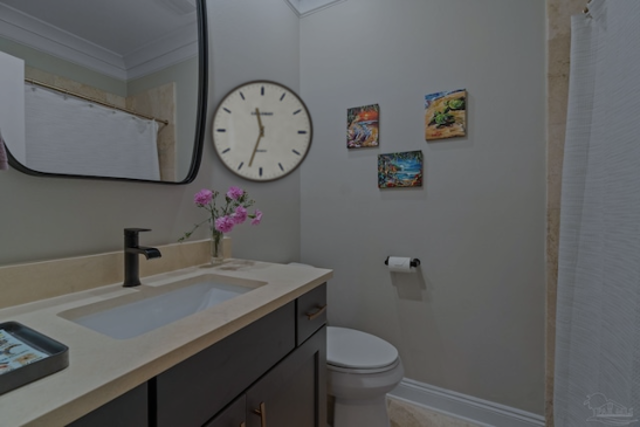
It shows **11:33**
